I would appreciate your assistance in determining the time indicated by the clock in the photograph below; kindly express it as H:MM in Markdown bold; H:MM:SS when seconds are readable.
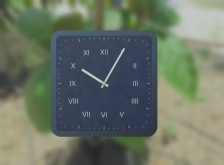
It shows **10:05**
